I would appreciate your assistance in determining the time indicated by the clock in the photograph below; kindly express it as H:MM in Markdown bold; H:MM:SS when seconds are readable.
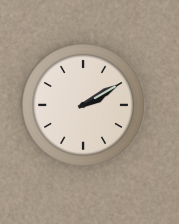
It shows **2:10**
